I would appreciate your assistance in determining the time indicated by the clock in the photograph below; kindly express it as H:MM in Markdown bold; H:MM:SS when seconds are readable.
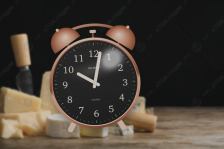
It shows **10:02**
